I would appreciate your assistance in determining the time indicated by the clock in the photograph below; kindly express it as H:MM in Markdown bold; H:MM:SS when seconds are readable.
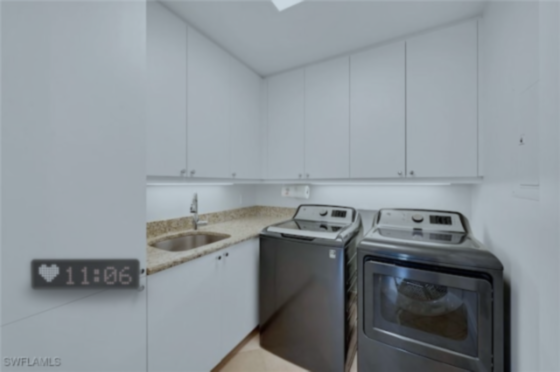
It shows **11:06**
